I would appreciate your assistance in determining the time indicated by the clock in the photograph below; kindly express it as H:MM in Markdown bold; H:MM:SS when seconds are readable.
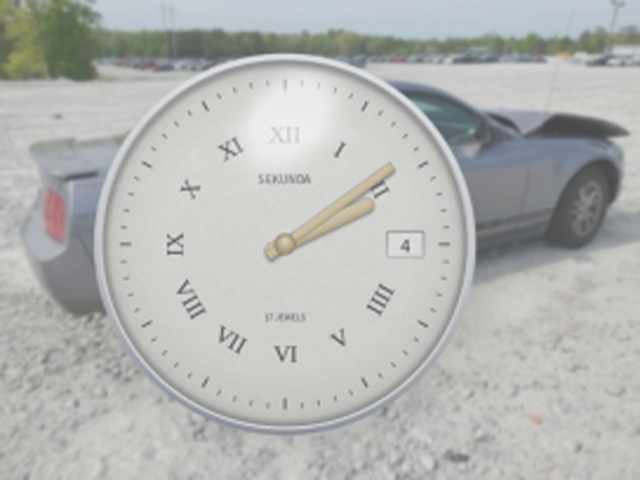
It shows **2:09**
